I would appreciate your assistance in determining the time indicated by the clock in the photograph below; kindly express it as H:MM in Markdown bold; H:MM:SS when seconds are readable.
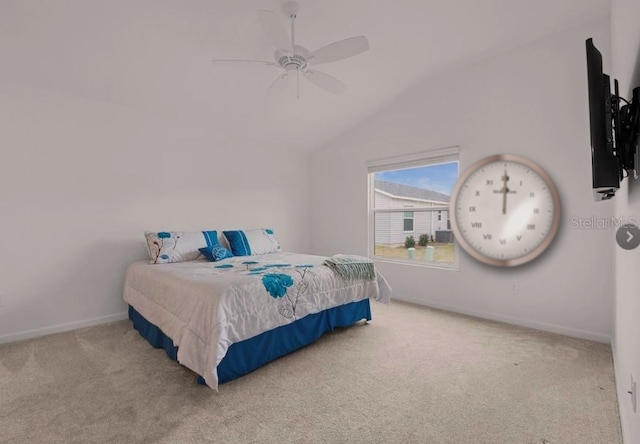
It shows **12:00**
